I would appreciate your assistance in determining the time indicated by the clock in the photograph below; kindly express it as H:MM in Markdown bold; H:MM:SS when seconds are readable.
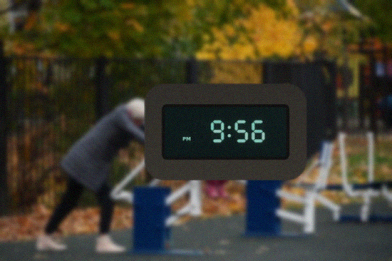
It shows **9:56**
